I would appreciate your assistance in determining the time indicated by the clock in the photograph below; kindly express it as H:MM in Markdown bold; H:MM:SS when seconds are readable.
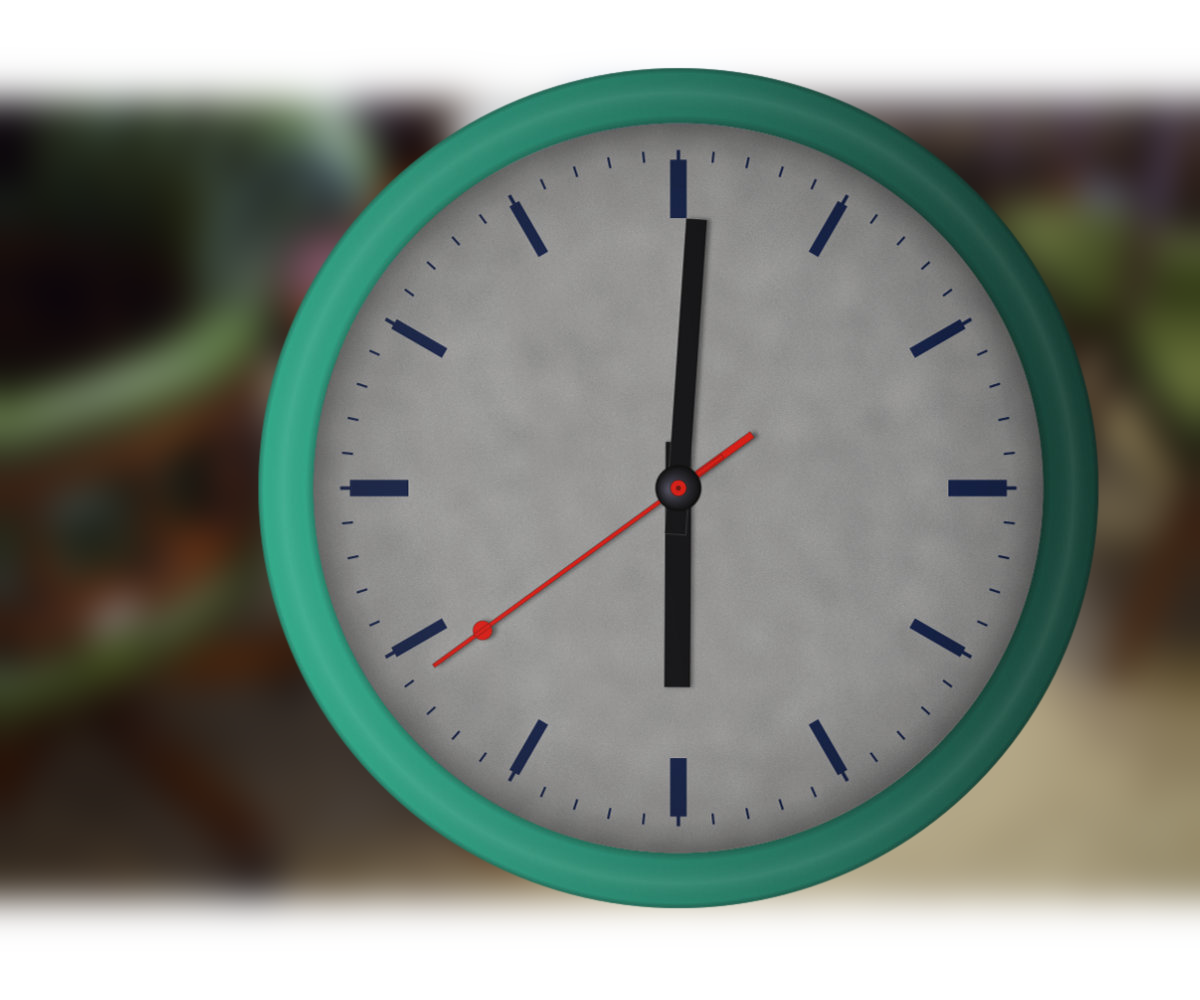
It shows **6:00:39**
